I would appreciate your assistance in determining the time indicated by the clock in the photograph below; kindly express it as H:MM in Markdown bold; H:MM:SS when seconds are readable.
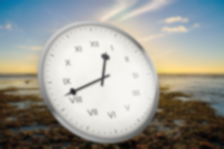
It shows **12:42**
